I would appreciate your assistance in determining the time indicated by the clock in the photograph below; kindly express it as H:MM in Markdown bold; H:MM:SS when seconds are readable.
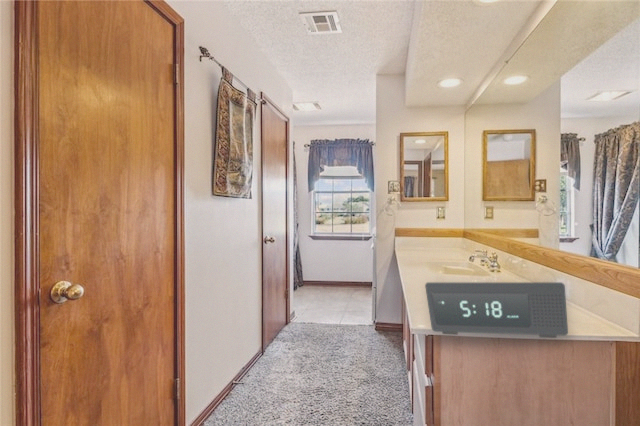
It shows **5:18**
